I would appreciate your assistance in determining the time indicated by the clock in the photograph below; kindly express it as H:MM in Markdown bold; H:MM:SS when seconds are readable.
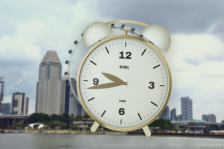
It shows **9:43**
